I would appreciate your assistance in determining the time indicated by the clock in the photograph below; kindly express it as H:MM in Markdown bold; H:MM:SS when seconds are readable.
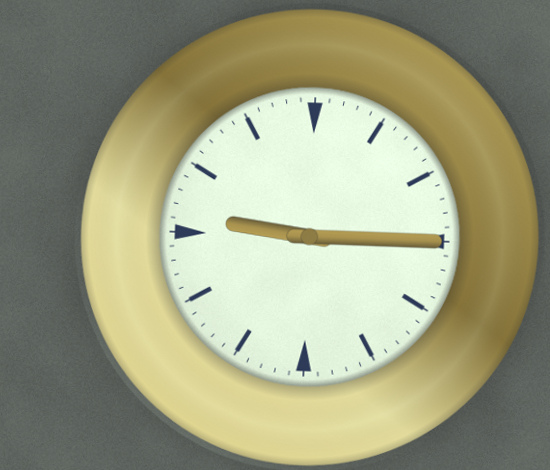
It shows **9:15**
